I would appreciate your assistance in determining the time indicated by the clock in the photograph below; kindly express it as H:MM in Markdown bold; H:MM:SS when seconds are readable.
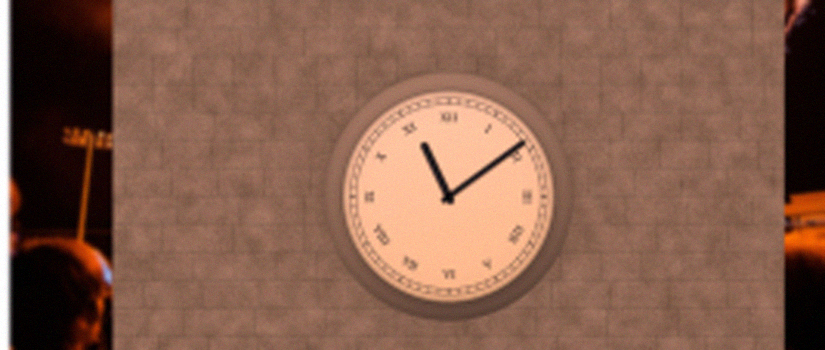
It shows **11:09**
